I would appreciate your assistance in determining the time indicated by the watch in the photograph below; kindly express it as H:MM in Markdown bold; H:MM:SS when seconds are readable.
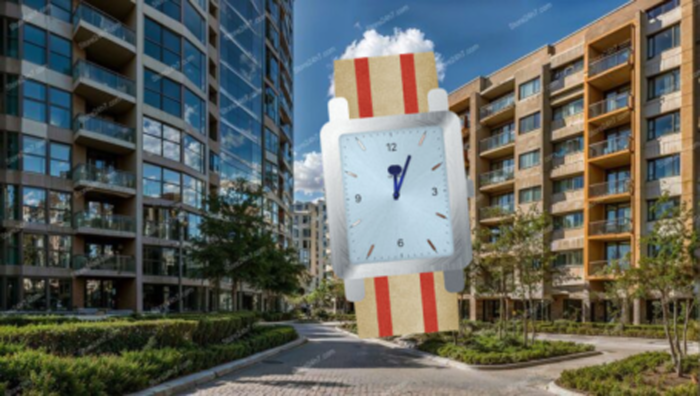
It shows **12:04**
